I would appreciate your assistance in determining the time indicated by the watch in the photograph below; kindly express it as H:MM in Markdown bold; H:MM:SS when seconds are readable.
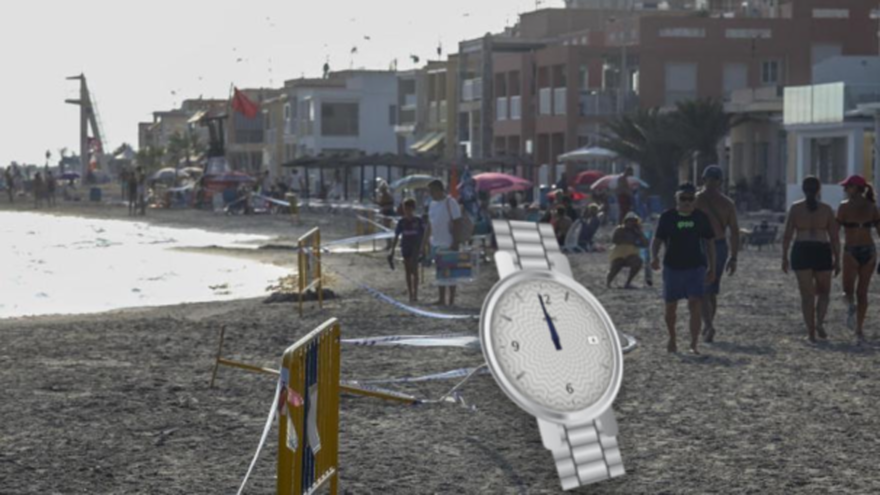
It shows **11:59**
